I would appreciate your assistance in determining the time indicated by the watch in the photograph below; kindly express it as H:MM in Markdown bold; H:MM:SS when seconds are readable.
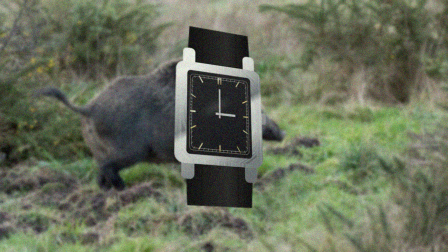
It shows **3:00**
